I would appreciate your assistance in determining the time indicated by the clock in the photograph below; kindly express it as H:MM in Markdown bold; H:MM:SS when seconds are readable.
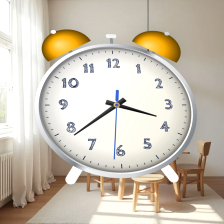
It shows **3:38:31**
